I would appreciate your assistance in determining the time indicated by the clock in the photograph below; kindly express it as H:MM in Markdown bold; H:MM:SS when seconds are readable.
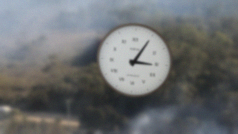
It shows **3:05**
